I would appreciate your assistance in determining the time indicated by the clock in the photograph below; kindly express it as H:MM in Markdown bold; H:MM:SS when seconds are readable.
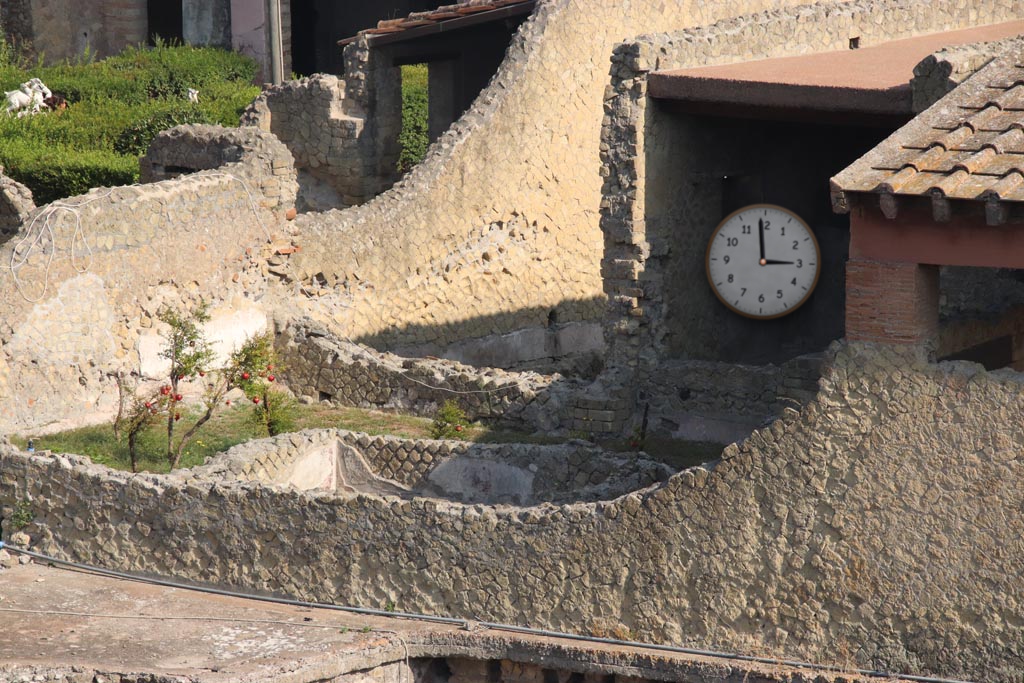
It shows **2:59**
